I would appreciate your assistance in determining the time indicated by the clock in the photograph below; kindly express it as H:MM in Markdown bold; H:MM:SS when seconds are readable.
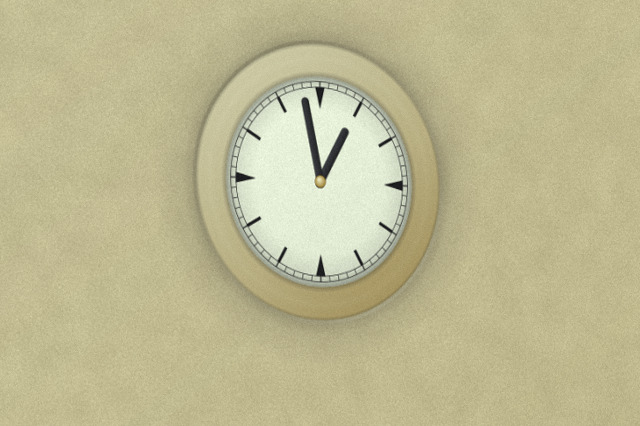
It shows **12:58**
